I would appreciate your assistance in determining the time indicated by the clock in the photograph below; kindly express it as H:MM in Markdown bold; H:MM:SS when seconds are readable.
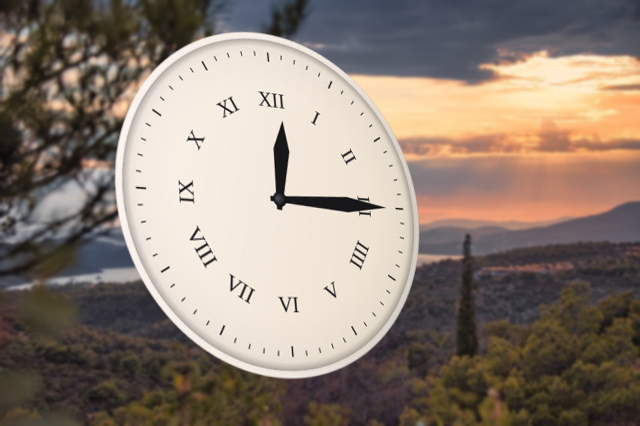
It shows **12:15**
